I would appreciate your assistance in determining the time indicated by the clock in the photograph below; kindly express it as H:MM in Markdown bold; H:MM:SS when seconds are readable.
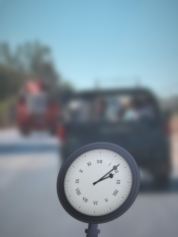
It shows **2:08**
